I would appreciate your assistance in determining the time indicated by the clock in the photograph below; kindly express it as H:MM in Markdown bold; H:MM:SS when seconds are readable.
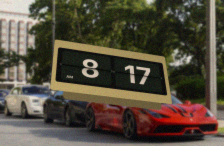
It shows **8:17**
